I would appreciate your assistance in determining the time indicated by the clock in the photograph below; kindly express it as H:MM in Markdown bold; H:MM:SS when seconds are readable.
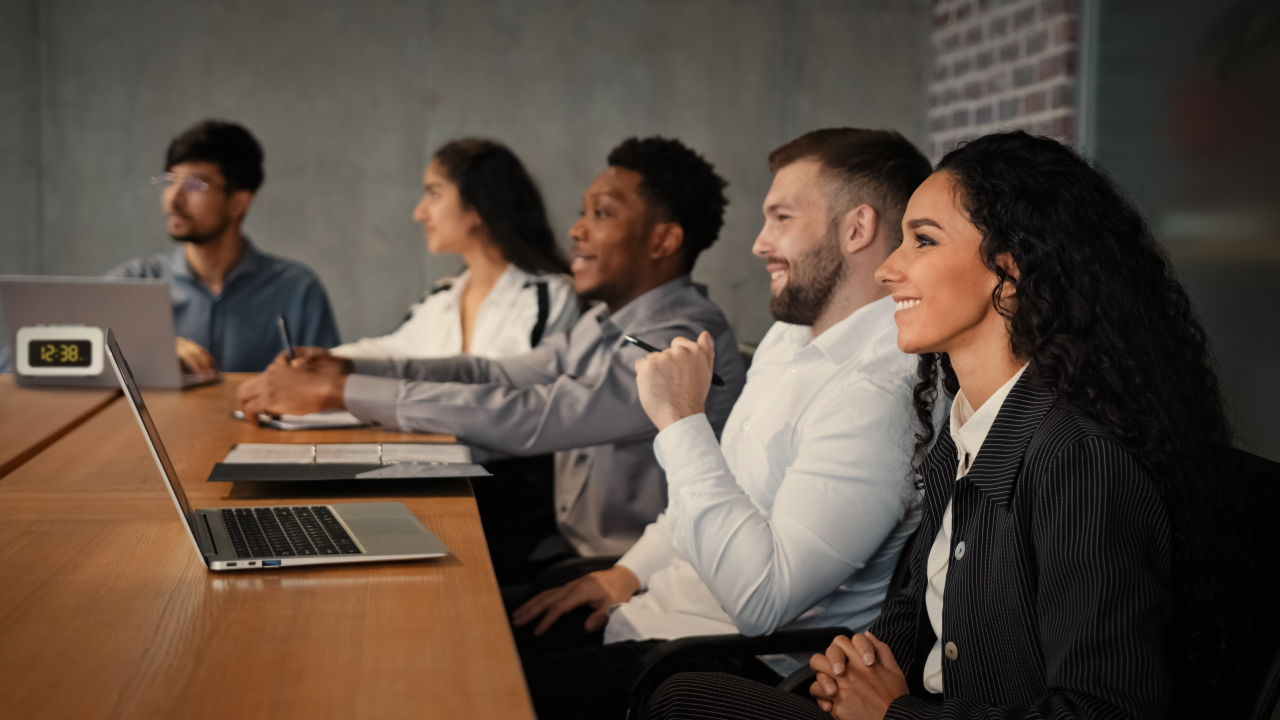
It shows **12:38**
